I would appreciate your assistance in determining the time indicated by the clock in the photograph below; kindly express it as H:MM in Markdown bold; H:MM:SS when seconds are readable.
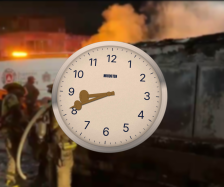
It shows **8:41**
